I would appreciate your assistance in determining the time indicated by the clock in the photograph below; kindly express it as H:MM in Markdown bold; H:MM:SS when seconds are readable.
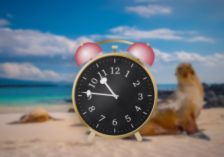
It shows **10:46**
